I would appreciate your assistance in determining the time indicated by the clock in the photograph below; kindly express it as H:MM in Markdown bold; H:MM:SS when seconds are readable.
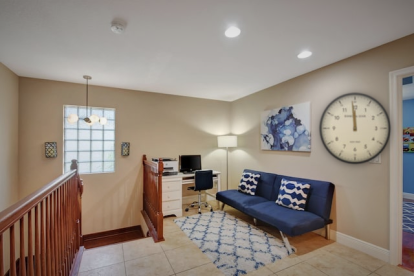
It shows **11:59**
